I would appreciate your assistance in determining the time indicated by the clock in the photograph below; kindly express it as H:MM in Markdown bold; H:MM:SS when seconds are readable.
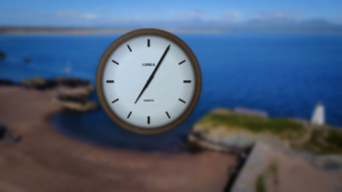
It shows **7:05**
